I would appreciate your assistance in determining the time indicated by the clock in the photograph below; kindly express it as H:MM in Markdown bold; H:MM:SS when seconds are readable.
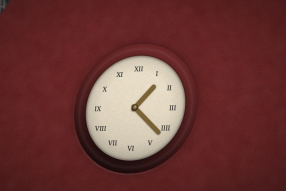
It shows **1:22**
